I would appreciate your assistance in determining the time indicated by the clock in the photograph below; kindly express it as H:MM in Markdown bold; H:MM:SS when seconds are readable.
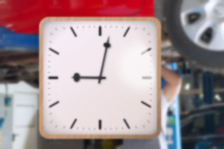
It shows **9:02**
